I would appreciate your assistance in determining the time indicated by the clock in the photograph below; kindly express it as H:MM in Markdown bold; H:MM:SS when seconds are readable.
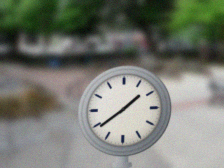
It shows **1:39**
